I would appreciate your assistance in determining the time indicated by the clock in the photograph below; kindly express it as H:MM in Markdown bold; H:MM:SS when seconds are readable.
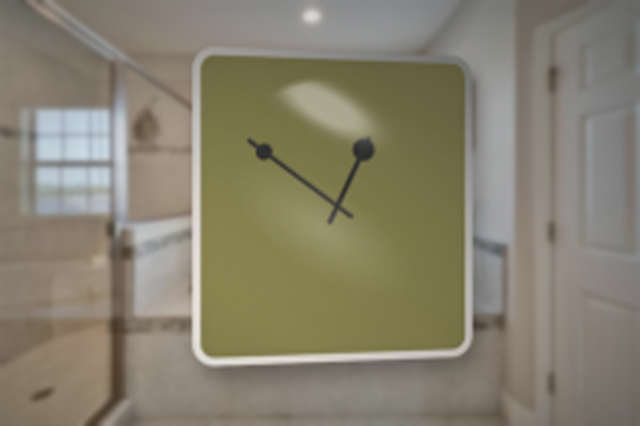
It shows **12:51**
